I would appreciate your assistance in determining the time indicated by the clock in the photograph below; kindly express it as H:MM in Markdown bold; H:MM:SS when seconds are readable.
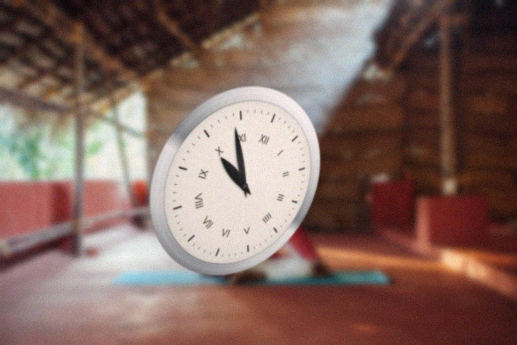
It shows **9:54**
